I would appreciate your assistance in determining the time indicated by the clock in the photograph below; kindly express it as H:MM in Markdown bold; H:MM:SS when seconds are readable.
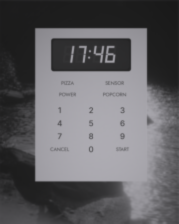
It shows **17:46**
